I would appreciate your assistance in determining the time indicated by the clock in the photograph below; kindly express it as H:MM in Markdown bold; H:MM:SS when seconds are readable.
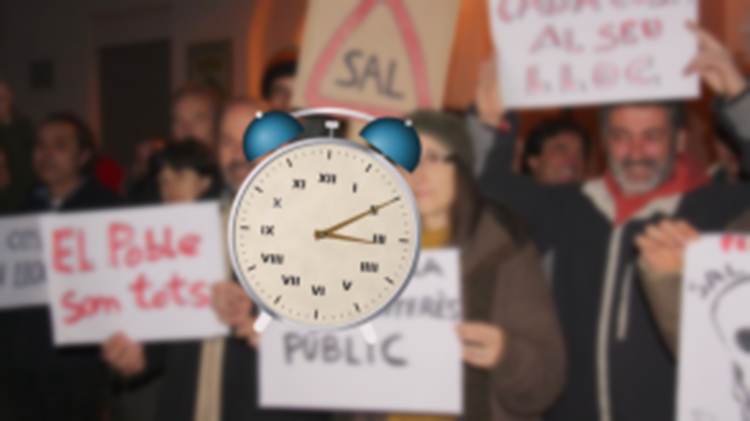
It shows **3:10**
